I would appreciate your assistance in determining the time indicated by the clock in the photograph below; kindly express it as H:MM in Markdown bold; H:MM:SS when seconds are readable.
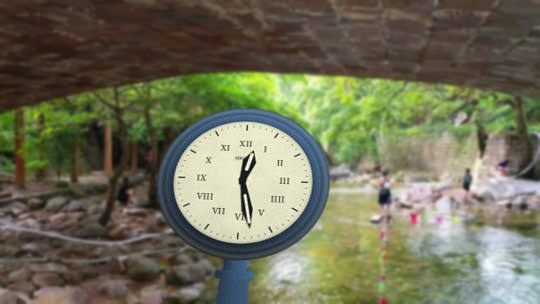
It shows **12:28**
